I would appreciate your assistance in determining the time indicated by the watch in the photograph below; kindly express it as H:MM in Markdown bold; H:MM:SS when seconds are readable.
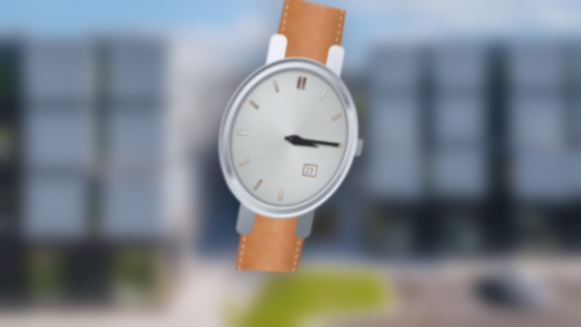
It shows **3:15**
